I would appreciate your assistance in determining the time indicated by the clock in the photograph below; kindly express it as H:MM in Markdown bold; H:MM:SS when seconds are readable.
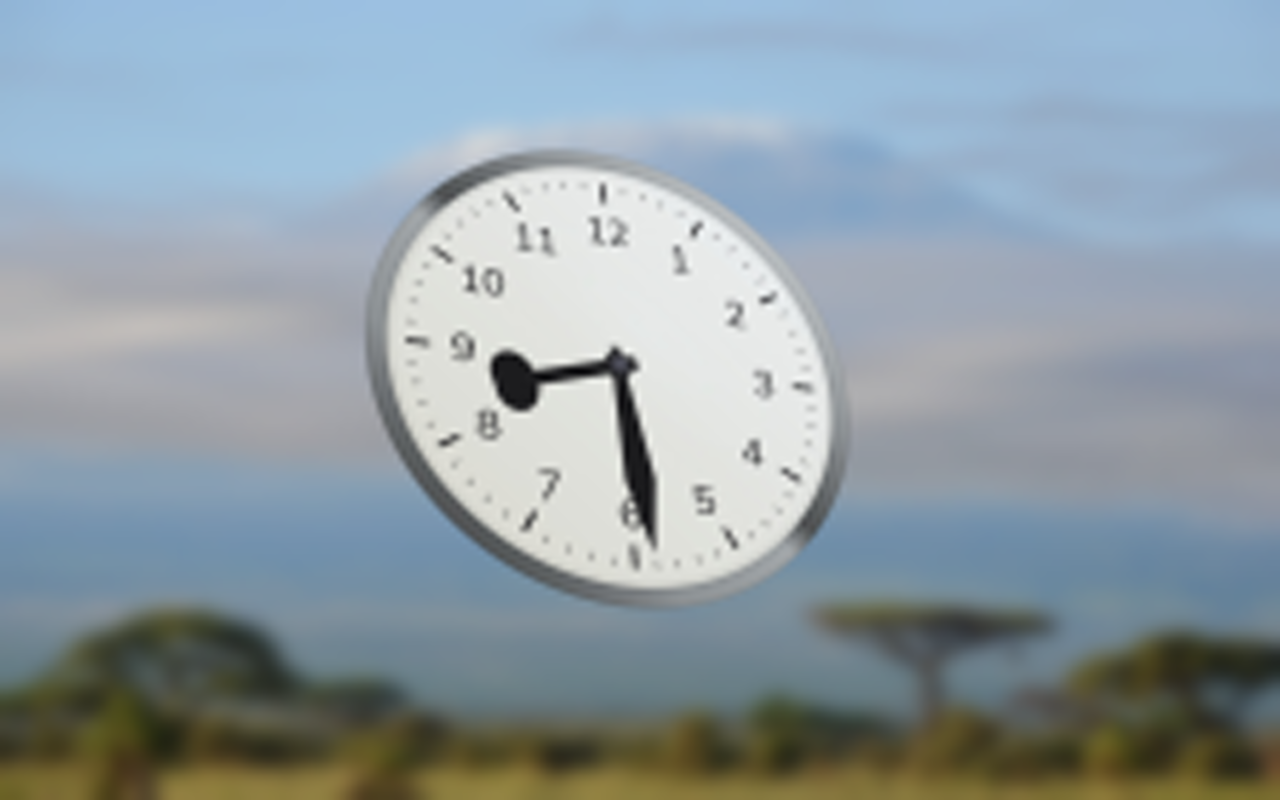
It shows **8:29**
